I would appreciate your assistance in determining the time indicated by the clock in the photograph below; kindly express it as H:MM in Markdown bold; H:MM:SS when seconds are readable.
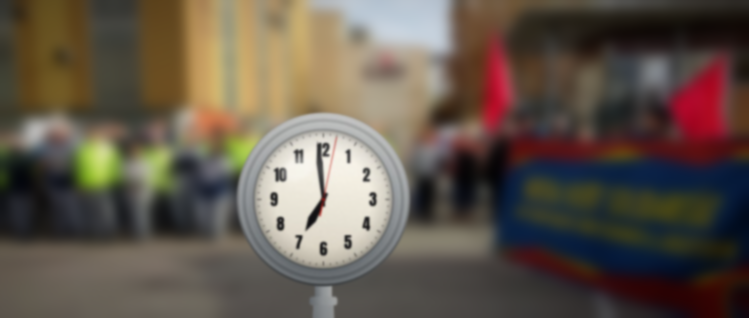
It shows **6:59:02**
